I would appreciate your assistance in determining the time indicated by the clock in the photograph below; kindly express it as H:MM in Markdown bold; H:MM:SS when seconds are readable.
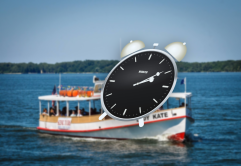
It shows **2:09**
